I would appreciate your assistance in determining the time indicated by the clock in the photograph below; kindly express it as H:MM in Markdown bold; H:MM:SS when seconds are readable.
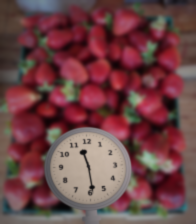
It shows **11:29**
